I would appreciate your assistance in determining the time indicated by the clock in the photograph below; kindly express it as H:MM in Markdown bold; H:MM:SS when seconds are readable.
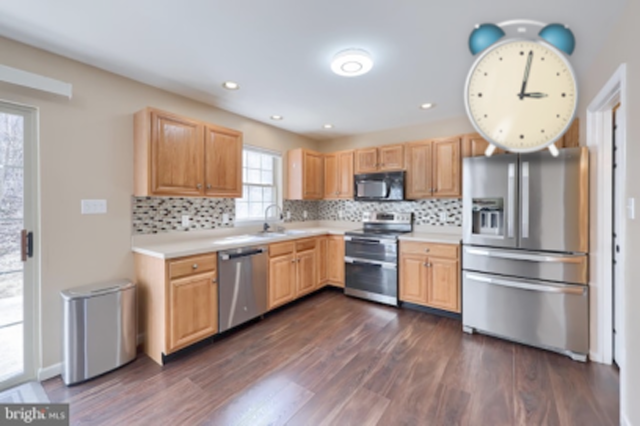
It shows **3:02**
